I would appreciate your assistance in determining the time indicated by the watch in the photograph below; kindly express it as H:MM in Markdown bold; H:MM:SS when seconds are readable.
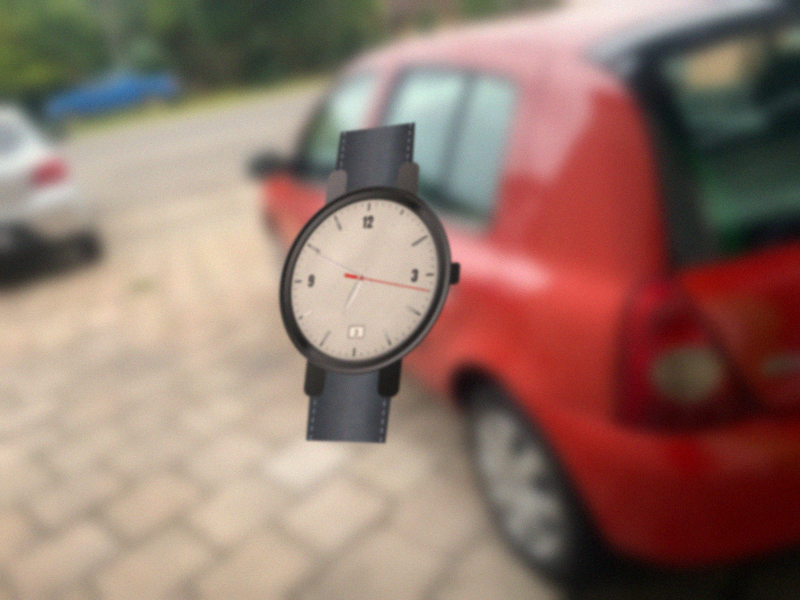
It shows **6:49:17**
